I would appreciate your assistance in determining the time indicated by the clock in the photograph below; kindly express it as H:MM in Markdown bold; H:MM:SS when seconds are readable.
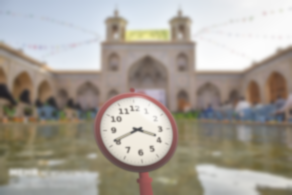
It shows **3:41**
